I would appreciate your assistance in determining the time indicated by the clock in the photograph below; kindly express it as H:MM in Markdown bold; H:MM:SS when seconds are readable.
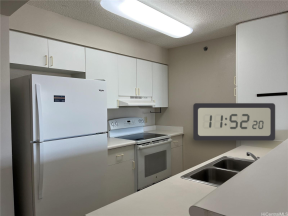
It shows **11:52:20**
